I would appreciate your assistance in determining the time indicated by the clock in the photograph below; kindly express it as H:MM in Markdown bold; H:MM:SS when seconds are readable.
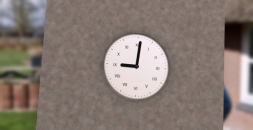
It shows **9:01**
